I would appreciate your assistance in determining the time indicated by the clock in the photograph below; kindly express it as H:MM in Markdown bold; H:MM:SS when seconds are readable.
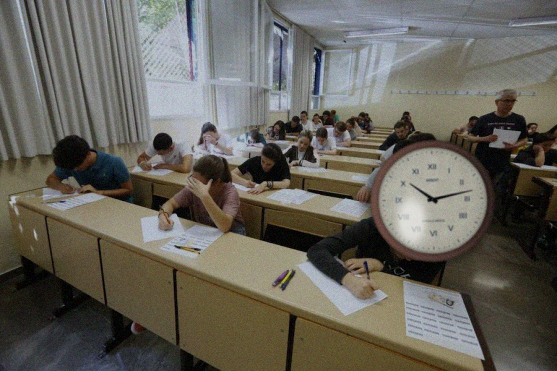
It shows **10:13**
